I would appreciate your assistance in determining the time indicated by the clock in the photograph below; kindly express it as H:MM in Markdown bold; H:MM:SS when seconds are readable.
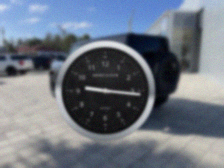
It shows **9:16**
